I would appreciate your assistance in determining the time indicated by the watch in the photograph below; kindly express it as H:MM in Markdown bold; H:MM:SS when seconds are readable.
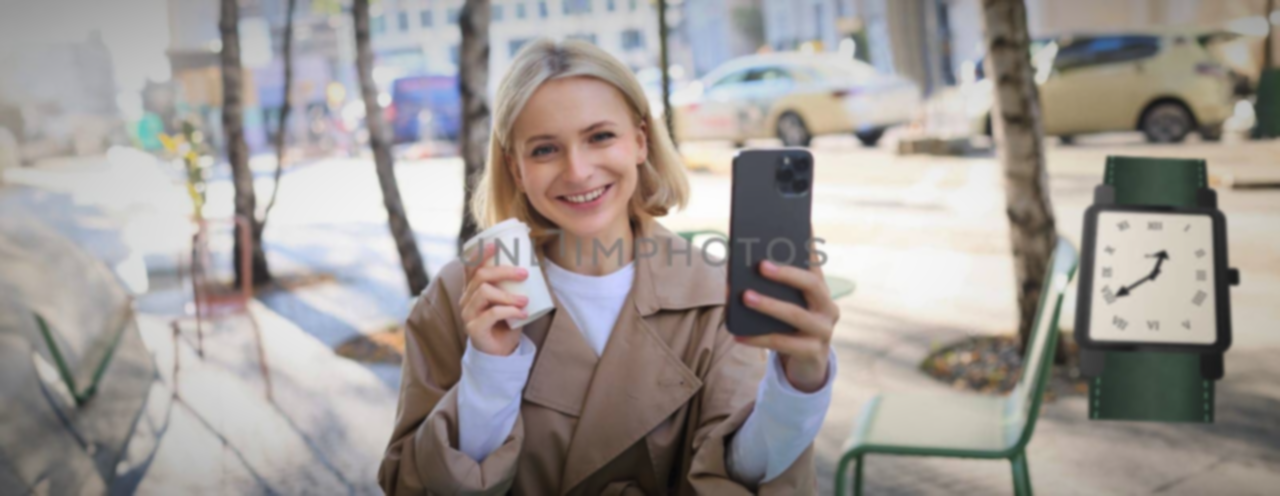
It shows **12:39**
